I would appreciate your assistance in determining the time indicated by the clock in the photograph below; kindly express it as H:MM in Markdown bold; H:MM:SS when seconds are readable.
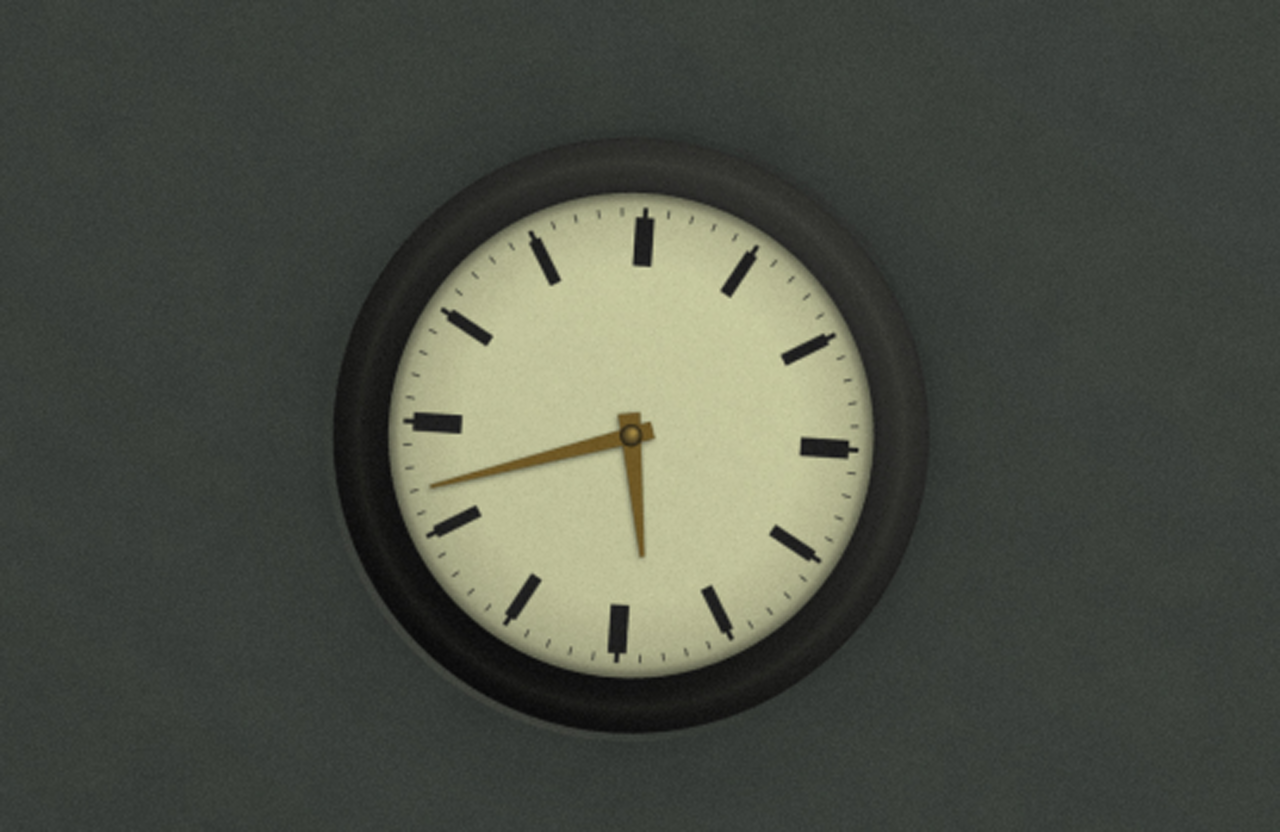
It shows **5:42**
